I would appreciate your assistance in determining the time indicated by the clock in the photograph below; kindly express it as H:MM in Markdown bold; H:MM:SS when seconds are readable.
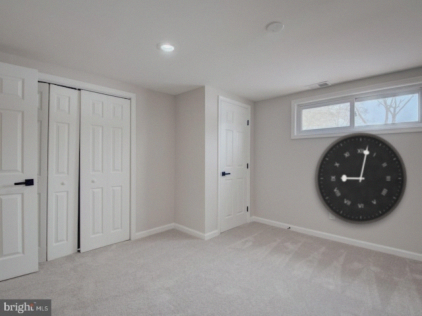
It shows **9:02**
